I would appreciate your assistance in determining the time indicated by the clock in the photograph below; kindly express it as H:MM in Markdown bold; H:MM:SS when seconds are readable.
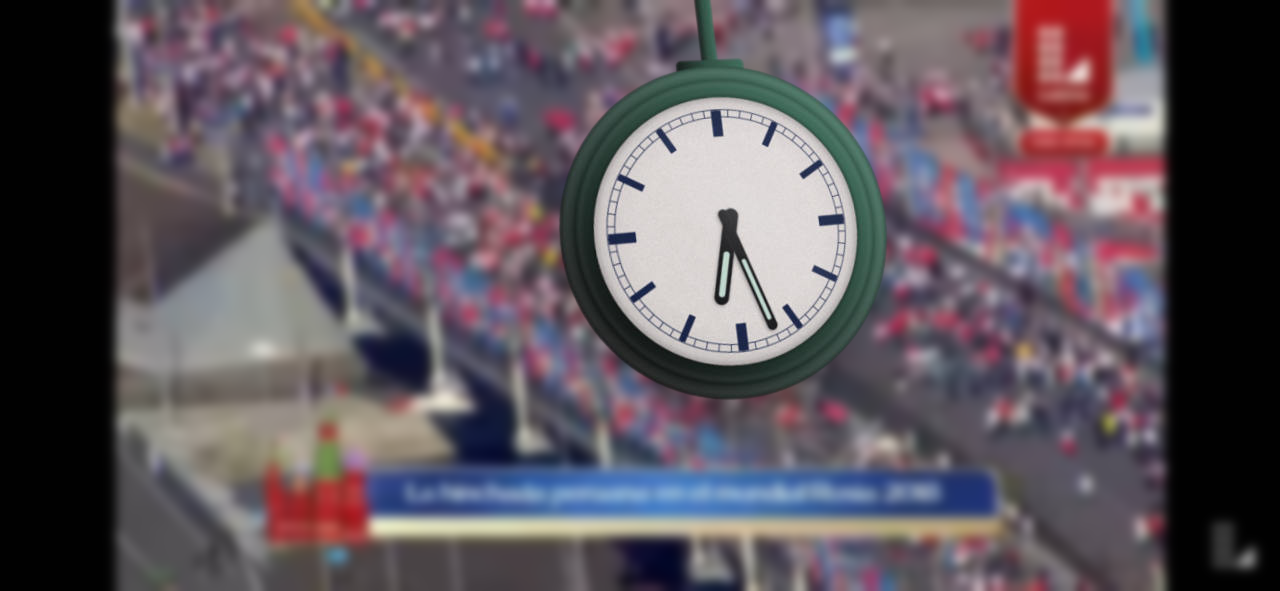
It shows **6:27**
